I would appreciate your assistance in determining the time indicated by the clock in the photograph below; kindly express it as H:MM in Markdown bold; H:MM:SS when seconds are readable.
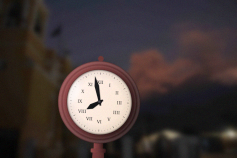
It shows **7:58**
